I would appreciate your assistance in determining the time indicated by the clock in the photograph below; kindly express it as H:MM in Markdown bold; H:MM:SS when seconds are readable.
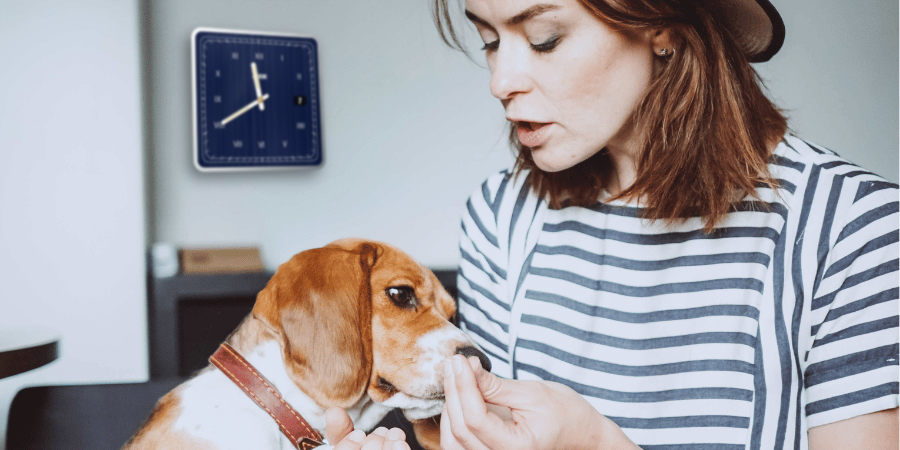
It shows **11:40**
